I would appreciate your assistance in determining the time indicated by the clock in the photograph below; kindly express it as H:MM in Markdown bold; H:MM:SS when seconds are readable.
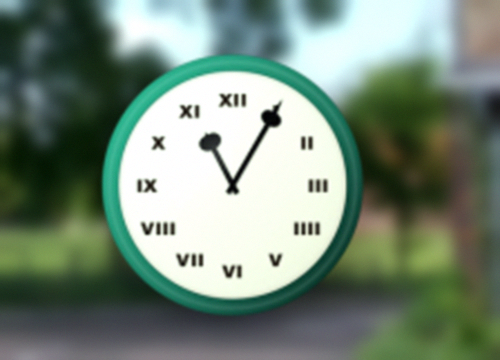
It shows **11:05**
